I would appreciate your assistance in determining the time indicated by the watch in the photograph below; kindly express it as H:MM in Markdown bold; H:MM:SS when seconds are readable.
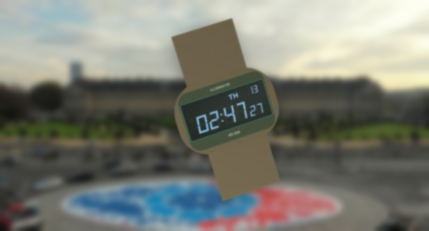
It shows **2:47:27**
